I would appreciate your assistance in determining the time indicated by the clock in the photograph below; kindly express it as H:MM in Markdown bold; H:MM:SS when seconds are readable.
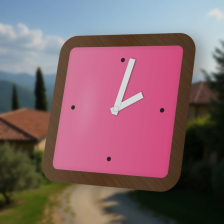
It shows **2:02**
